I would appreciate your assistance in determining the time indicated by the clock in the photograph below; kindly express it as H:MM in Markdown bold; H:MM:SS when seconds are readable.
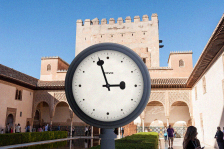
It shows **2:57**
